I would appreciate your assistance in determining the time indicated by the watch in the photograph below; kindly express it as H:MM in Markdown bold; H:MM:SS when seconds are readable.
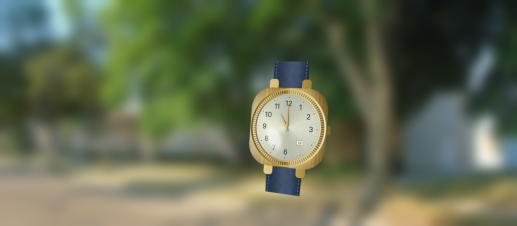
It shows **11:00**
